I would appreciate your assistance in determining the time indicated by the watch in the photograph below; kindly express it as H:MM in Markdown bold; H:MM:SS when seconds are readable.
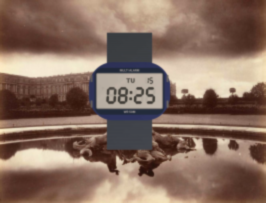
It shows **8:25**
